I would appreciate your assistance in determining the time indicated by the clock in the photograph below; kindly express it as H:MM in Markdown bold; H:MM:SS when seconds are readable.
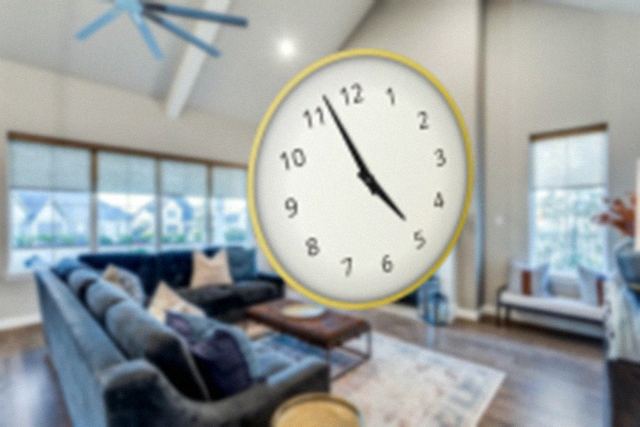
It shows **4:57**
